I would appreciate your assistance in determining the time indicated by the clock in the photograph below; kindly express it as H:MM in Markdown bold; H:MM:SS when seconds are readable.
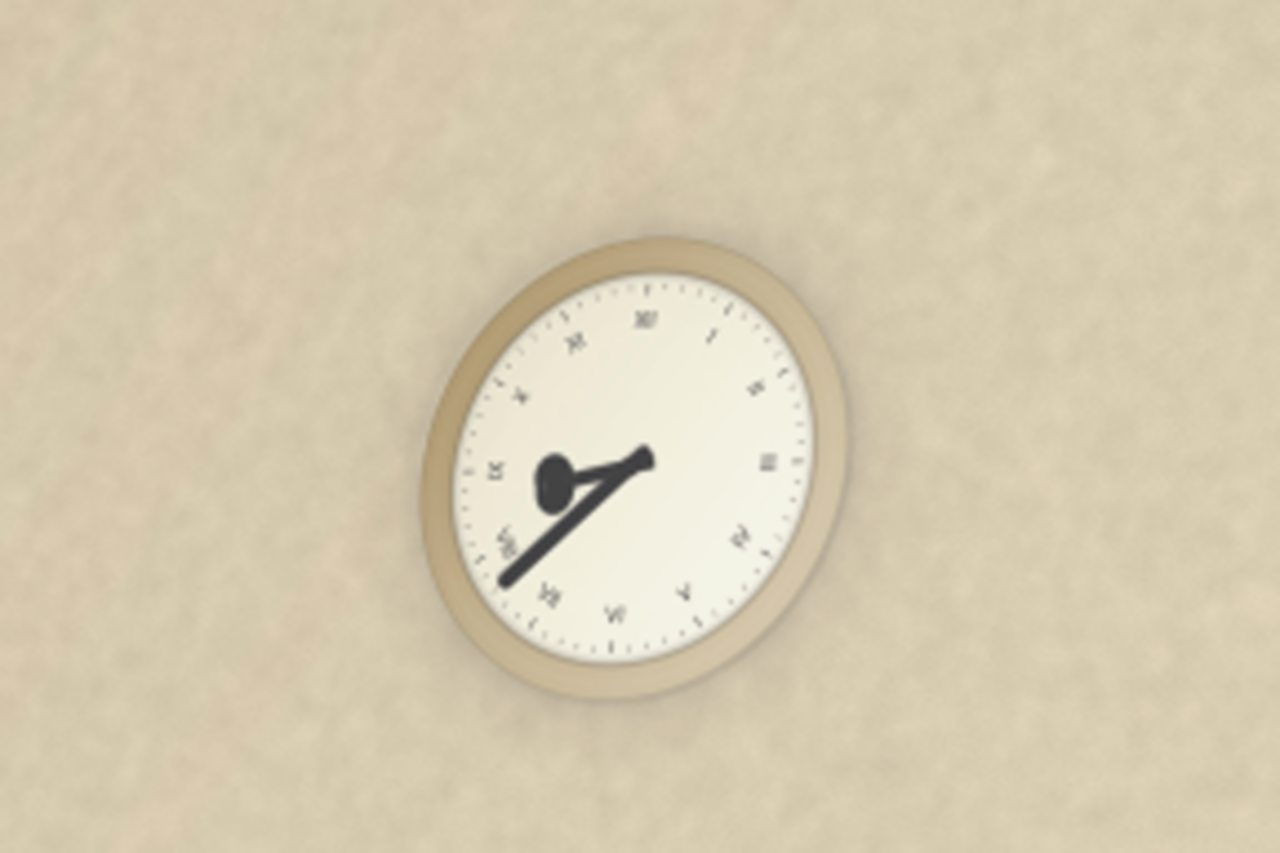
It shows **8:38**
